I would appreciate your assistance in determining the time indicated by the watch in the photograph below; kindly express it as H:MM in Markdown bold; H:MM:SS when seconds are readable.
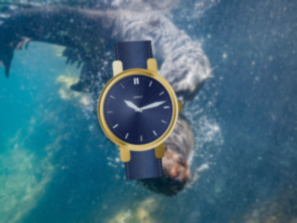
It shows **10:13**
